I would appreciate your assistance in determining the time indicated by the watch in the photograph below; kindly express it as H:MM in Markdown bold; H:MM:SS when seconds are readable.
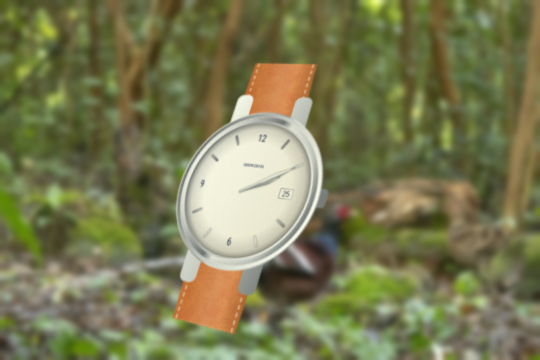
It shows **2:10**
